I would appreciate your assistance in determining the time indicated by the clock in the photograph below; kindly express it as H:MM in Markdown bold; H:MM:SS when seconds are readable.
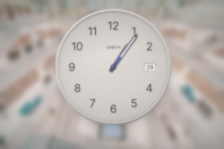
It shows **1:06**
